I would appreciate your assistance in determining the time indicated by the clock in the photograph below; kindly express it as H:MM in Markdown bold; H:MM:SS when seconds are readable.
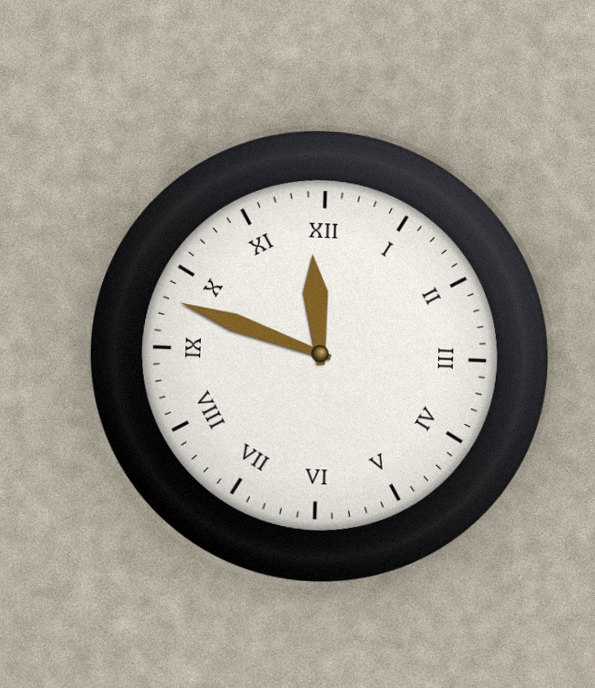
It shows **11:48**
